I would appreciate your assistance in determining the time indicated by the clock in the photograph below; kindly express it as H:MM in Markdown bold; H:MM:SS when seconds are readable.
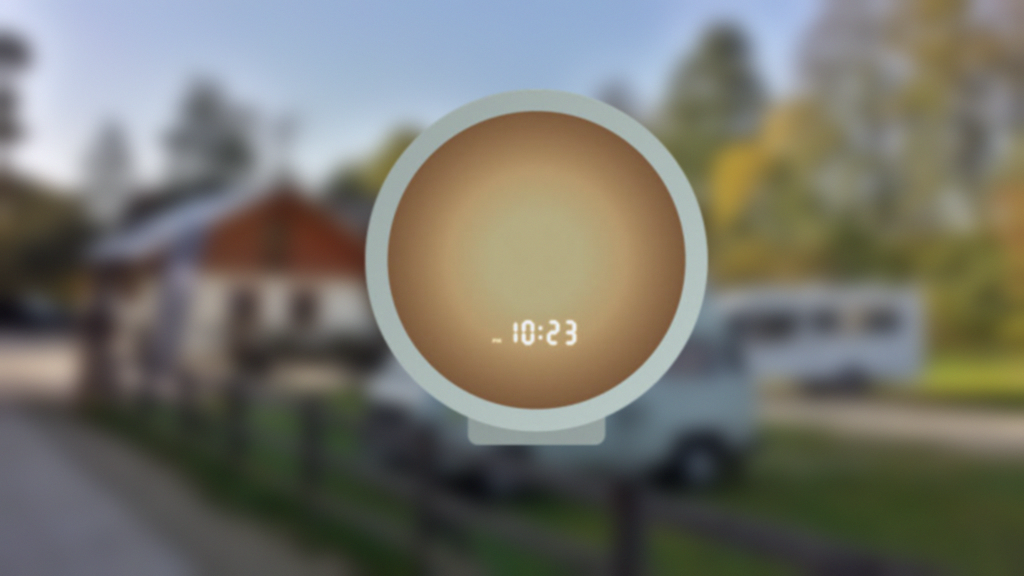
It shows **10:23**
